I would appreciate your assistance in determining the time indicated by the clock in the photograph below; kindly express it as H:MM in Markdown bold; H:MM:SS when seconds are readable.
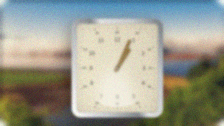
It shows **1:04**
